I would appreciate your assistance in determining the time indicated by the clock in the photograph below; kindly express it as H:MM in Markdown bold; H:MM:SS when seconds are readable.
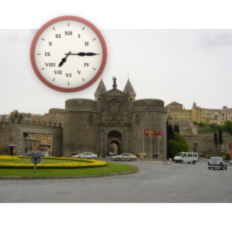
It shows **7:15**
